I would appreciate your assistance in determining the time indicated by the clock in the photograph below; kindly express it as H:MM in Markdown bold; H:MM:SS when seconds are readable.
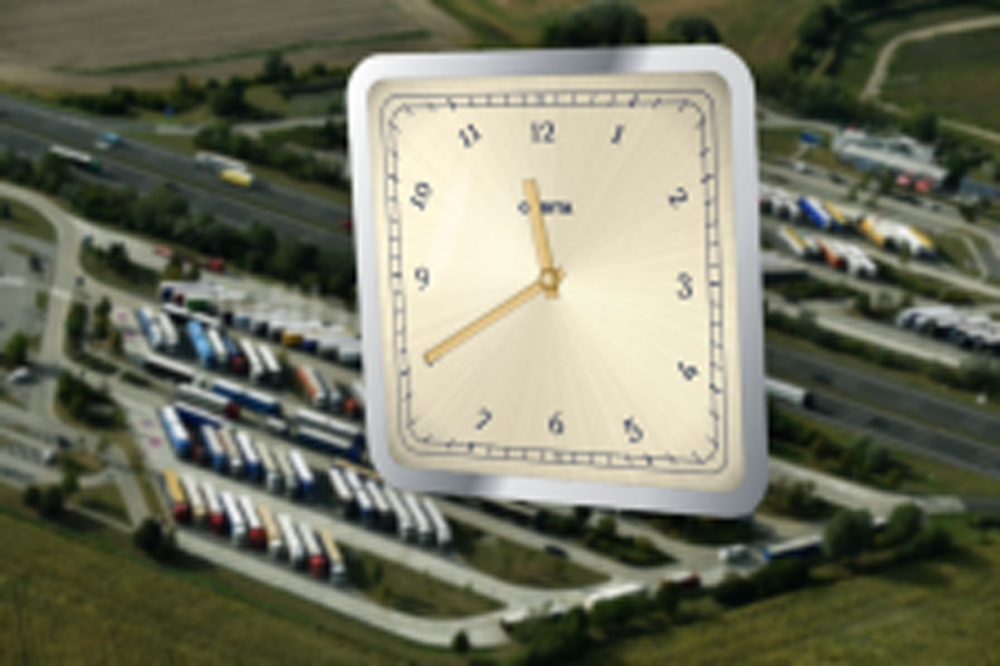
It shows **11:40**
